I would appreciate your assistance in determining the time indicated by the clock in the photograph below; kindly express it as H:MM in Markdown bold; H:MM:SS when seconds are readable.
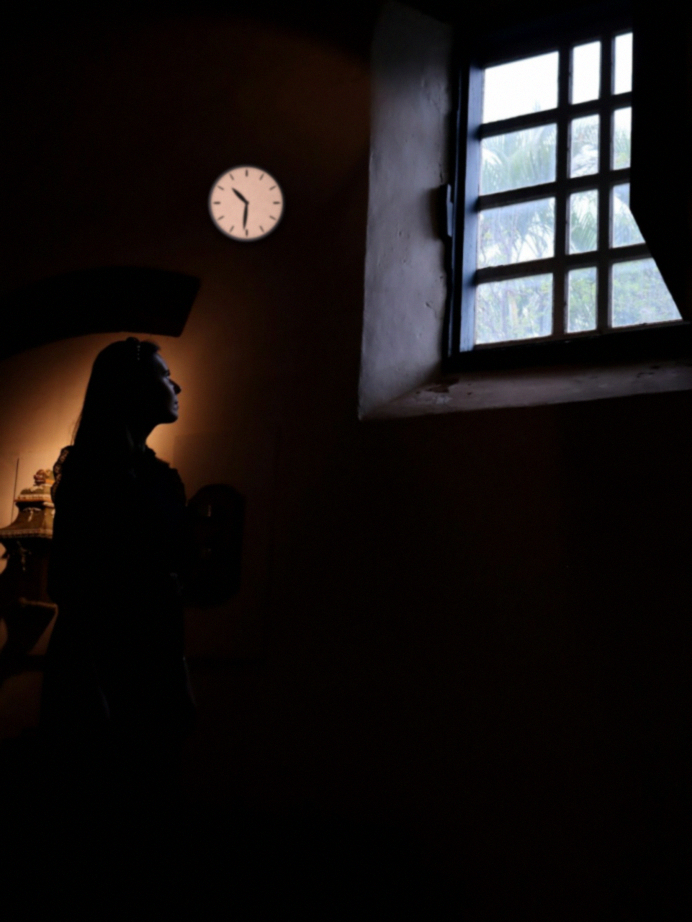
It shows **10:31**
